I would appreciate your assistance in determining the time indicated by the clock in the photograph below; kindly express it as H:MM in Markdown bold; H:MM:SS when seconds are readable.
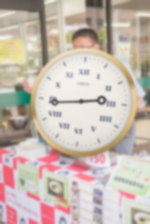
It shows **2:44**
